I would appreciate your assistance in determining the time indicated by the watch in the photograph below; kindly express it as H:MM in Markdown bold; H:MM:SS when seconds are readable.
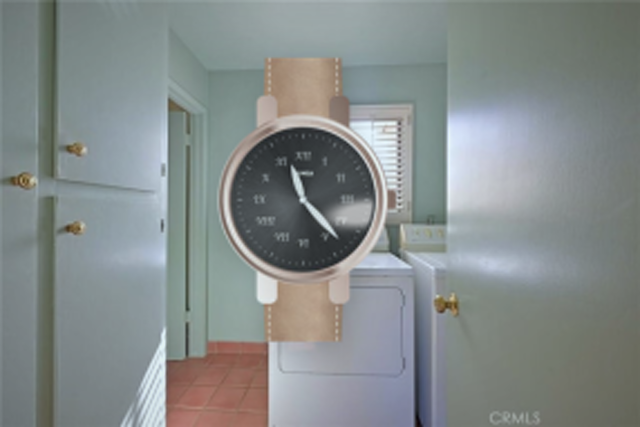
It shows **11:23**
